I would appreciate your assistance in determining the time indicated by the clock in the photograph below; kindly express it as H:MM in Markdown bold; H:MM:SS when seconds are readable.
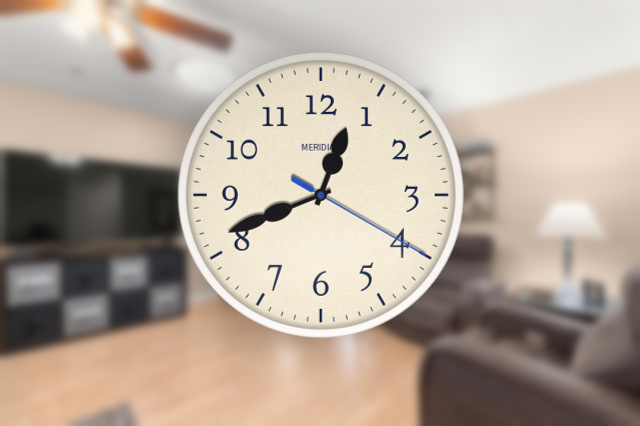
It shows **12:41:20**
